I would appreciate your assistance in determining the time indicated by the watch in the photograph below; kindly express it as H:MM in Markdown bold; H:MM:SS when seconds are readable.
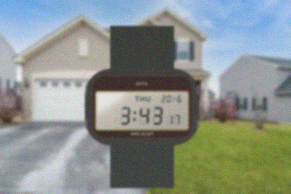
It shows **3:43**
